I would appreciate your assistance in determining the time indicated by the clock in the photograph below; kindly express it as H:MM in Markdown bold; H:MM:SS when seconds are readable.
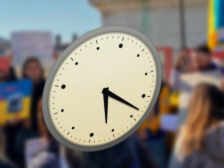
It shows **5:18**
